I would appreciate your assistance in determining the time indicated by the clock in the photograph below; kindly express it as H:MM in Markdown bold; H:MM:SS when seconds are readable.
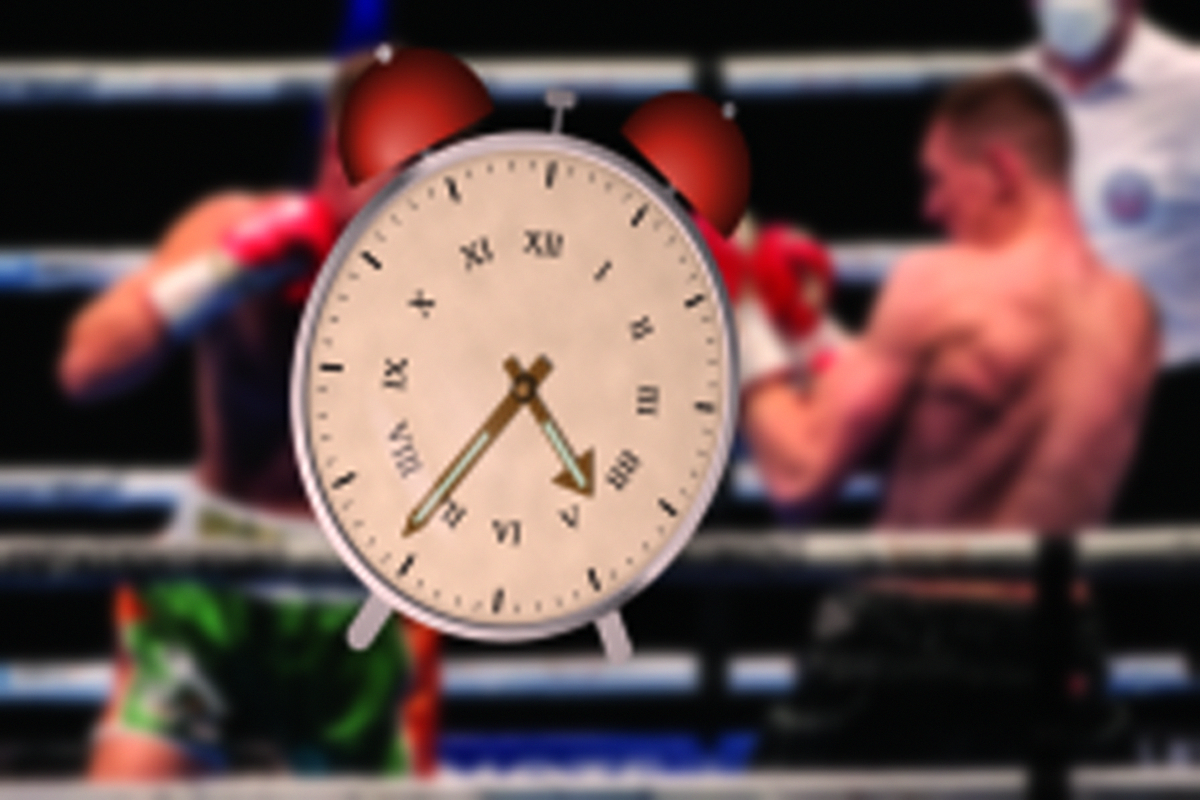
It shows **4:36**
